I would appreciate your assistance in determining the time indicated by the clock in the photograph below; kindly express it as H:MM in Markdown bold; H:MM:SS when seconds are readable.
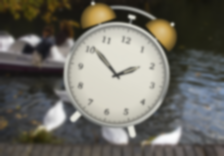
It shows **1:51**
